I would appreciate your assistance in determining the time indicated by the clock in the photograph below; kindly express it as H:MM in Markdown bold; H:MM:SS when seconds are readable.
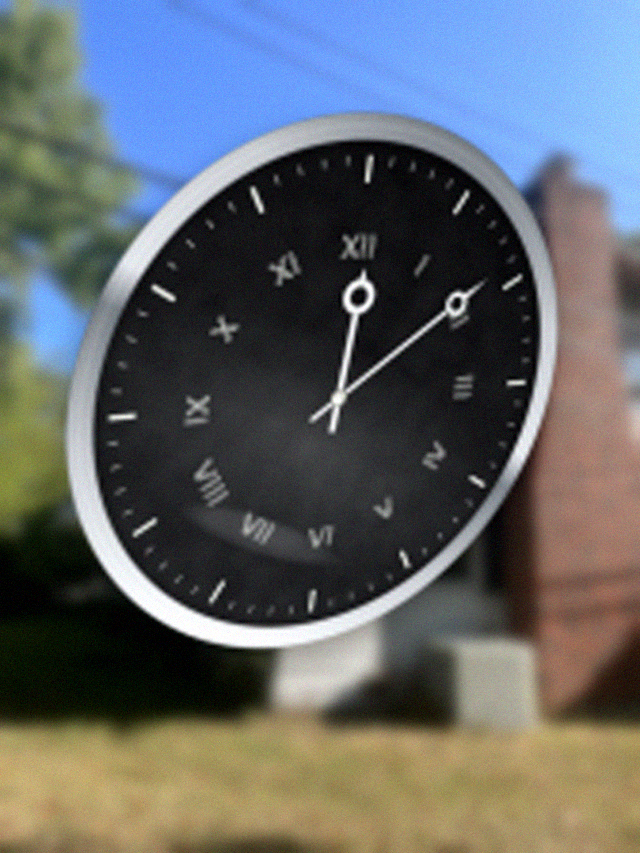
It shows **12:09**
